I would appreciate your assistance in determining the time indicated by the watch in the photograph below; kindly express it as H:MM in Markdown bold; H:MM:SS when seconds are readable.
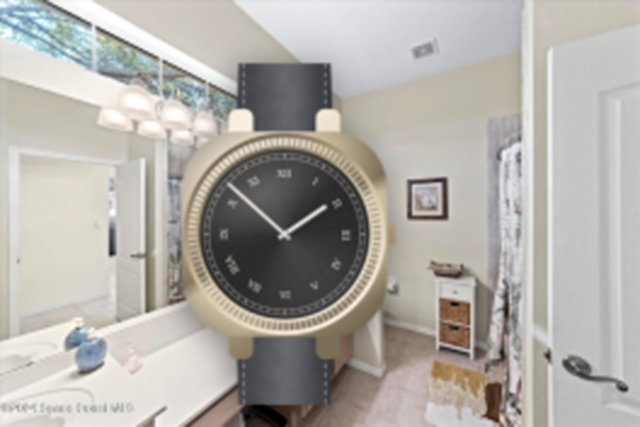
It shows **1:52**
